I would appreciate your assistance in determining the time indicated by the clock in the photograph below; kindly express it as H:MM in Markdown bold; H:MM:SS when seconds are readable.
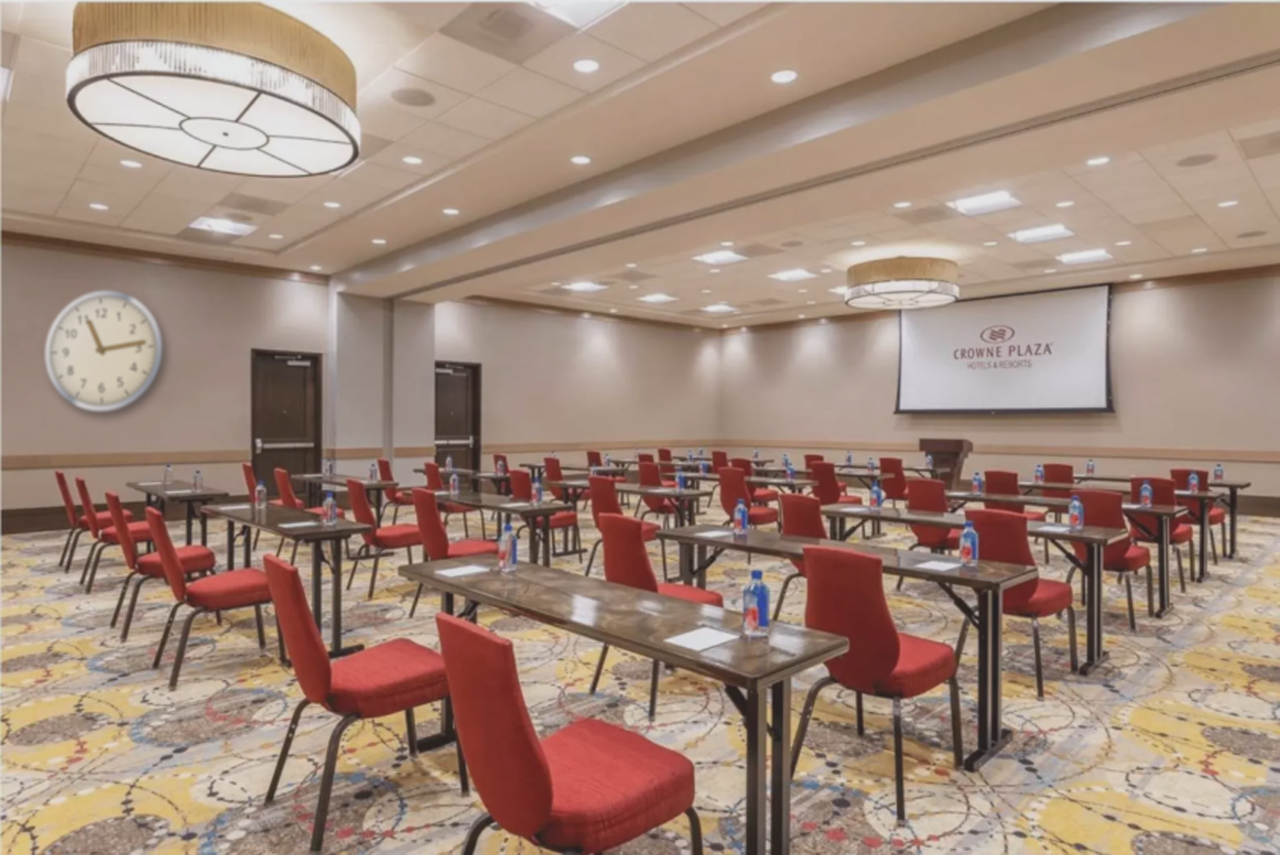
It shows **11:14**
